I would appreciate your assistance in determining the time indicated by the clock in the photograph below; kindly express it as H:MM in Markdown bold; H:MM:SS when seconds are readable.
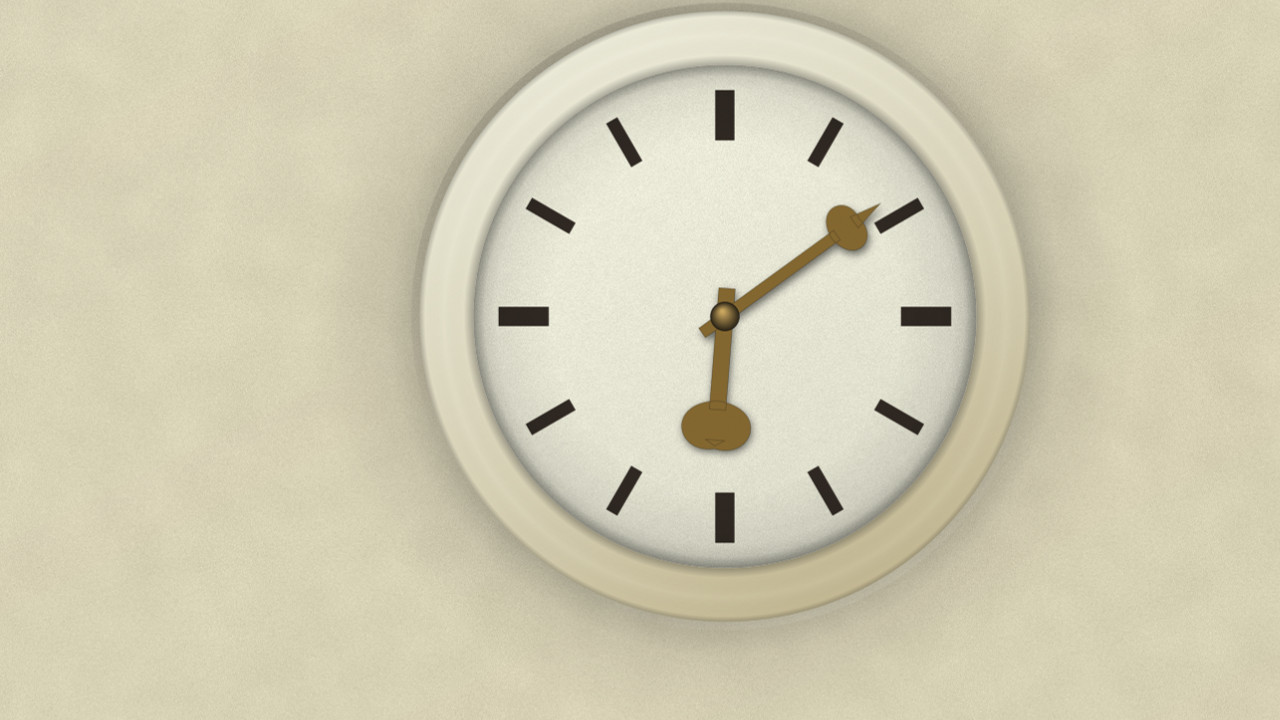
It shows **6:09**
